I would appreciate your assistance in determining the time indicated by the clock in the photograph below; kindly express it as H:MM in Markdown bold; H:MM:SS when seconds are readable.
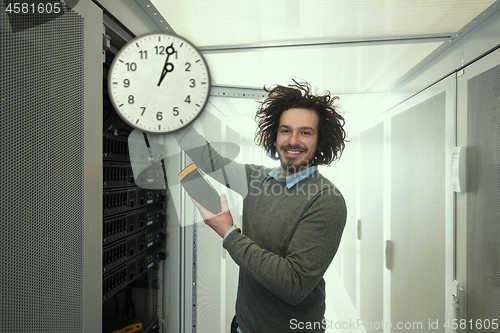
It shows **1:03**
